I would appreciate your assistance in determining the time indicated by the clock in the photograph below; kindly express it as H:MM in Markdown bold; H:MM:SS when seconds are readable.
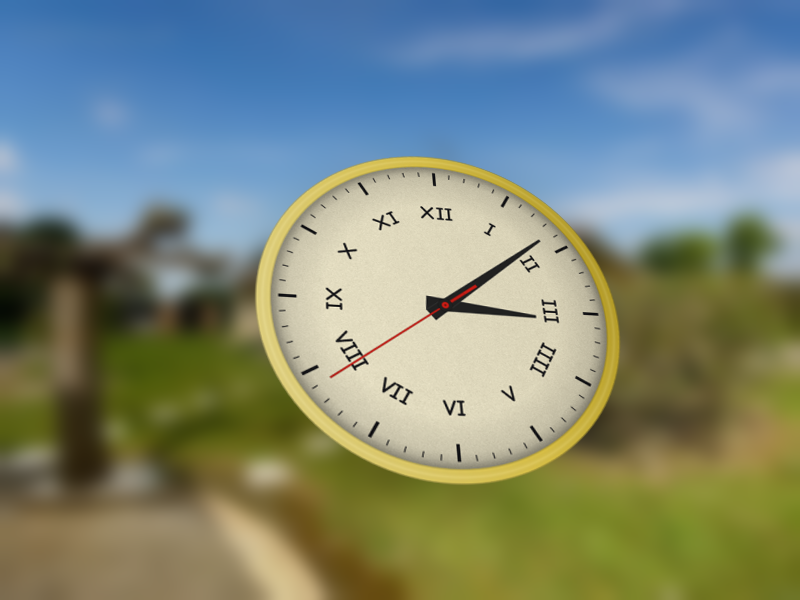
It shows **3:08:39**
